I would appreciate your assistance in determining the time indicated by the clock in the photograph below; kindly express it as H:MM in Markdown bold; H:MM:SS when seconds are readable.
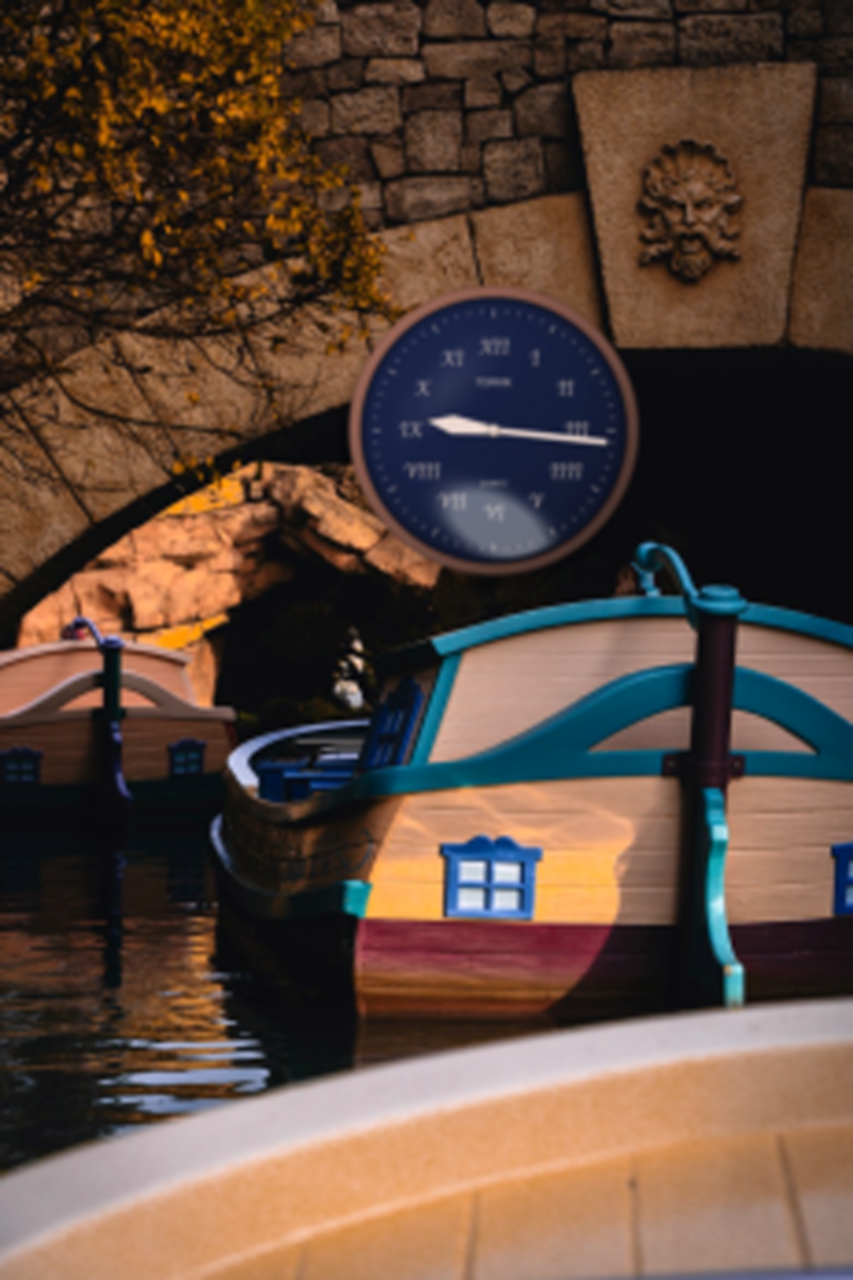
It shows **9:16**
